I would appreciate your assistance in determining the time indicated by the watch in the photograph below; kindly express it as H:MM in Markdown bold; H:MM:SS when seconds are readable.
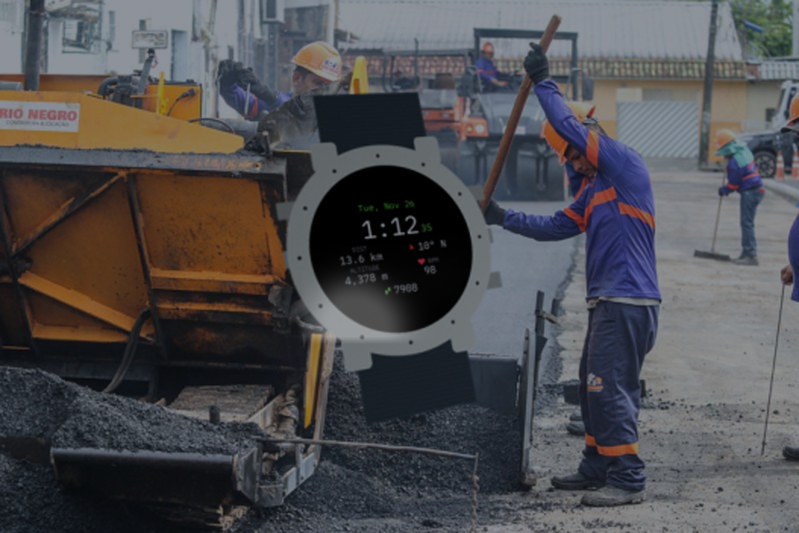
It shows **1:12**
